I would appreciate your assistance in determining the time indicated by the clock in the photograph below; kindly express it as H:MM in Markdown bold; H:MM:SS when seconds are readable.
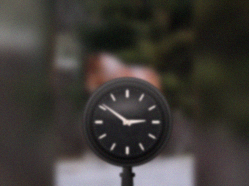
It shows **2:51**
